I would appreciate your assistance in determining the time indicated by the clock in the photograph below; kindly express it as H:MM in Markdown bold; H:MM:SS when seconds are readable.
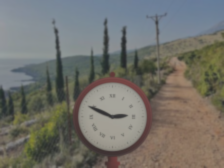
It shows **2:49**
